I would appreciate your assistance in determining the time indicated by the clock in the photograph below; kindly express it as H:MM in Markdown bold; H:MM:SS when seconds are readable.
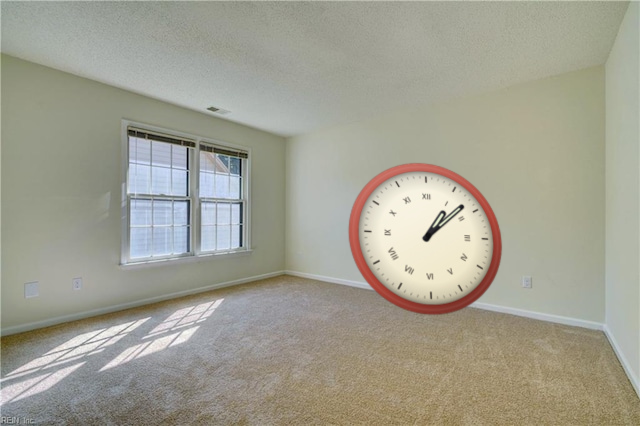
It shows **1:08**
